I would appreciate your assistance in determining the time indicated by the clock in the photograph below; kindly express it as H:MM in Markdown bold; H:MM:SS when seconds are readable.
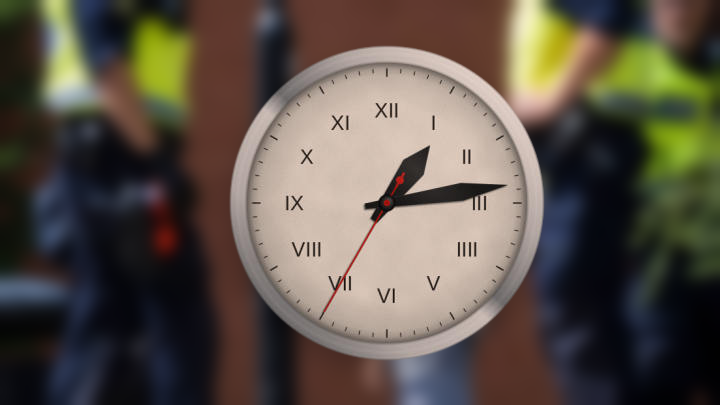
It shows **1:13:35**
